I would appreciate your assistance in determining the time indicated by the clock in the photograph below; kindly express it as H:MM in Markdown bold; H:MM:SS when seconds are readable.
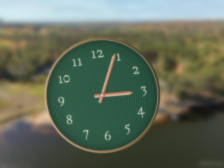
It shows **3:04**
